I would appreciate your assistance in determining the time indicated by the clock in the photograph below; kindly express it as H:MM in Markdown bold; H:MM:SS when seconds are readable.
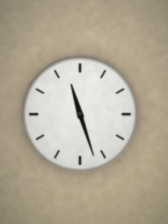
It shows **11:27**
